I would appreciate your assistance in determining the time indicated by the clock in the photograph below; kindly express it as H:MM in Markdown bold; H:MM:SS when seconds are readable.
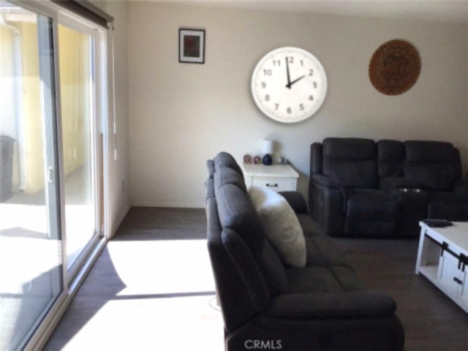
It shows **1:59**
